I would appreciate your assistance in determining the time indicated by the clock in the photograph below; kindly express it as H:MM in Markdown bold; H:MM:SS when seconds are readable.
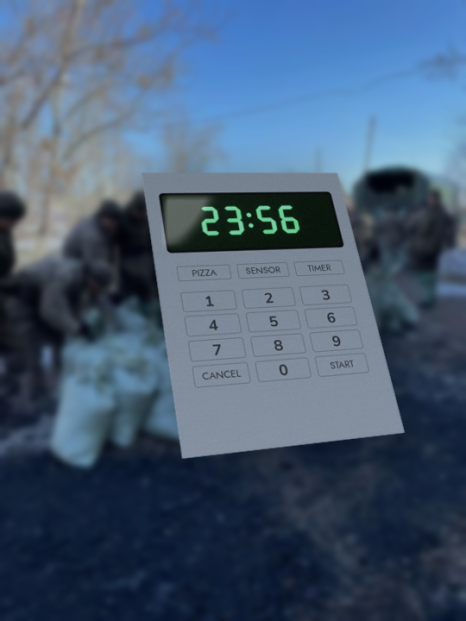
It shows **23:56**
